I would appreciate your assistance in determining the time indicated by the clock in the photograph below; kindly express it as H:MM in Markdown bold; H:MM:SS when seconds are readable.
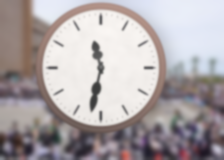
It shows **11:32**
